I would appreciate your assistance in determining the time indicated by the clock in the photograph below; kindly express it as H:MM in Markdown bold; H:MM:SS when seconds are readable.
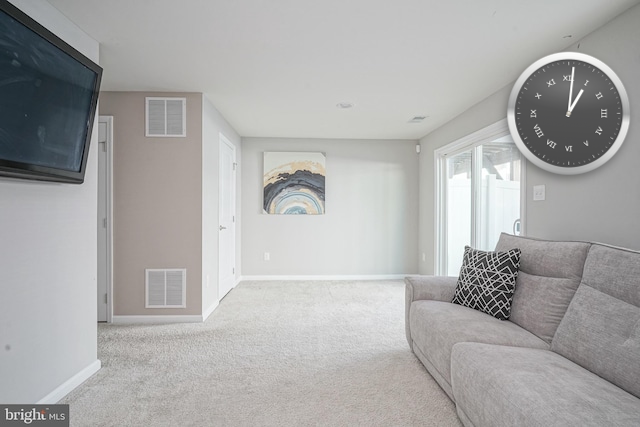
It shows **1:01**
